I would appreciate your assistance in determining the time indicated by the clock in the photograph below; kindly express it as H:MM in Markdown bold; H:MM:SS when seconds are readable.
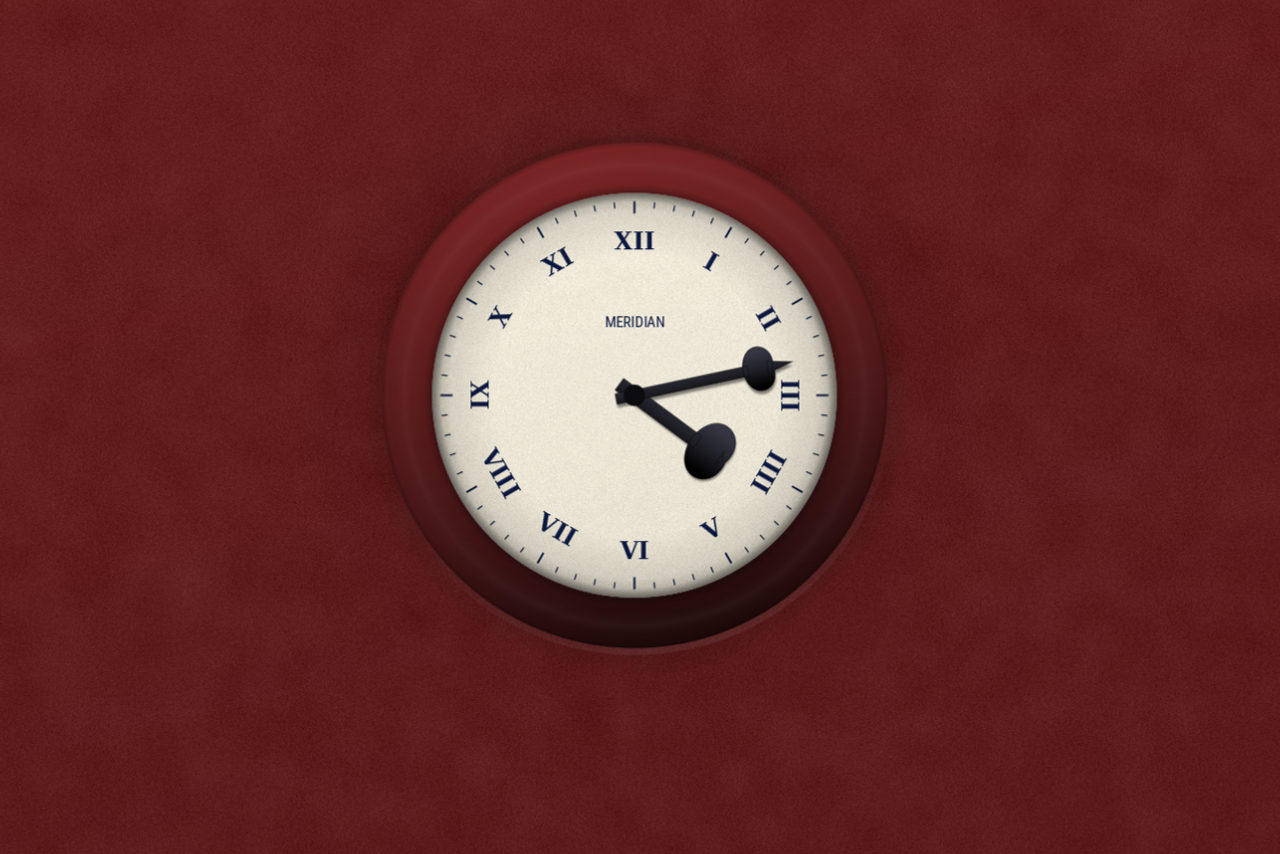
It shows **4:13**
